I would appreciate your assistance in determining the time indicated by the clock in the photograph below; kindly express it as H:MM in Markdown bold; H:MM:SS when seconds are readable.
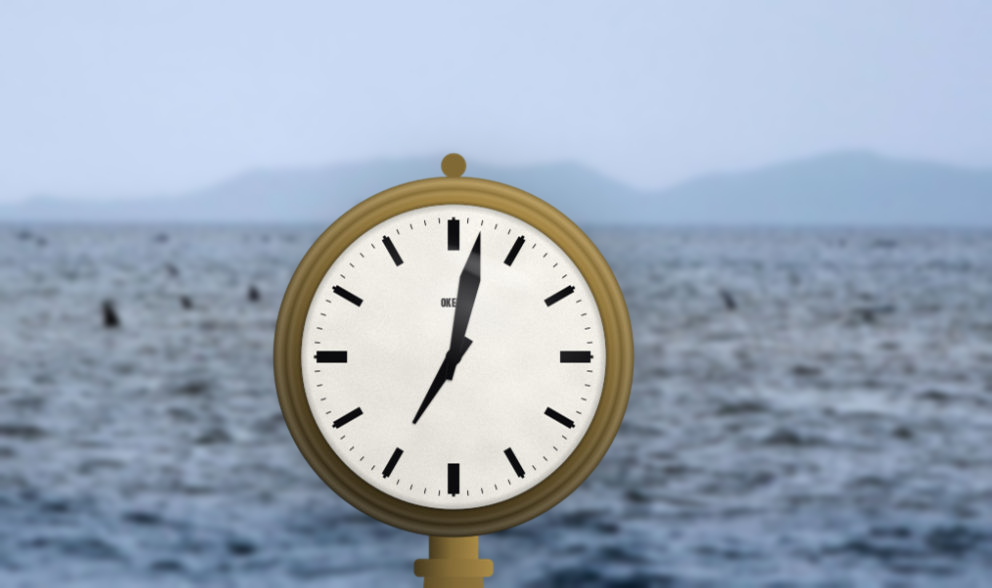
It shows **7:02**
